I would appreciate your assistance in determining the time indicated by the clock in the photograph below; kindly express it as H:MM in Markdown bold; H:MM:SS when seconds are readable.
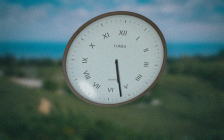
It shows **5:27**
